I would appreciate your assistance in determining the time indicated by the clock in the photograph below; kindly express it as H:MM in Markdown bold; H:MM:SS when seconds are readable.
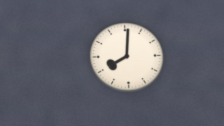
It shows **8:01**
